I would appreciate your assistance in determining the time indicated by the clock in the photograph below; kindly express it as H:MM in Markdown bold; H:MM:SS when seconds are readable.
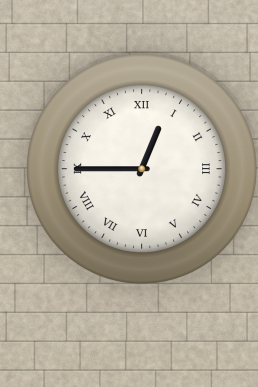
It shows **12:45**
